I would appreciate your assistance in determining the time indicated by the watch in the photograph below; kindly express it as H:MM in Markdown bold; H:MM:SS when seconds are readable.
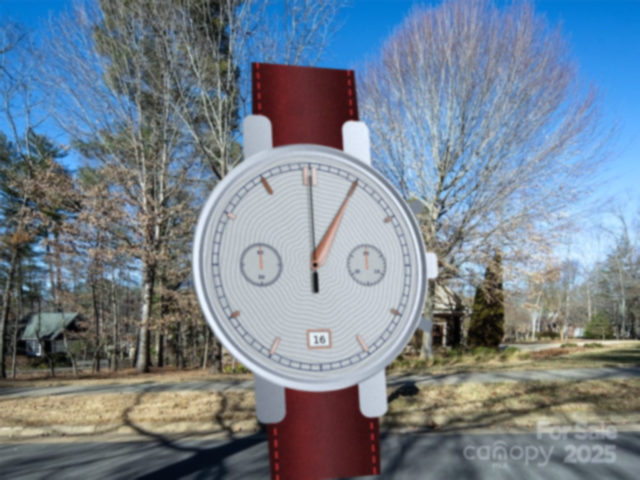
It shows **1:05**
